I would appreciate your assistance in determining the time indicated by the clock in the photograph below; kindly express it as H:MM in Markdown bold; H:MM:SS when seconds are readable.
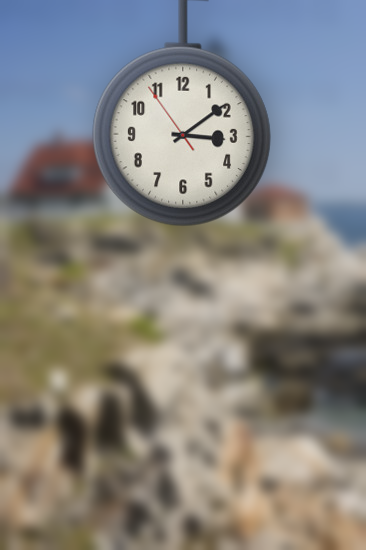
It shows **3:08:54**
